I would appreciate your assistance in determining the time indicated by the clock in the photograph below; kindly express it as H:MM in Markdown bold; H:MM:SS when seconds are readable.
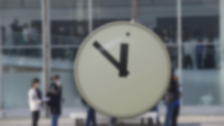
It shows **11:51**
